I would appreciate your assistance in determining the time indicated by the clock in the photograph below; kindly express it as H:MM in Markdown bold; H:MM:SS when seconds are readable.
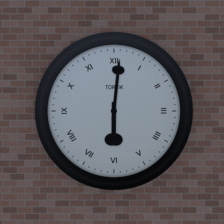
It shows **6:01**
